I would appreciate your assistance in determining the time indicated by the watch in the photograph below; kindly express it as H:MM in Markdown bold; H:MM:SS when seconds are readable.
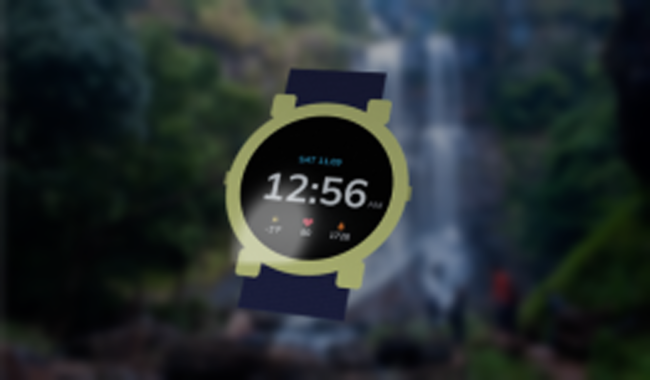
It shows **12:56**
